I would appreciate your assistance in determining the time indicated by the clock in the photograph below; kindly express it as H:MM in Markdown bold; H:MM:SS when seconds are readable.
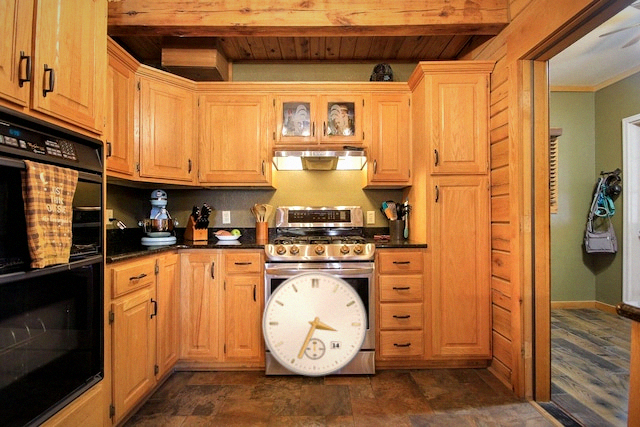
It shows **3:34**
